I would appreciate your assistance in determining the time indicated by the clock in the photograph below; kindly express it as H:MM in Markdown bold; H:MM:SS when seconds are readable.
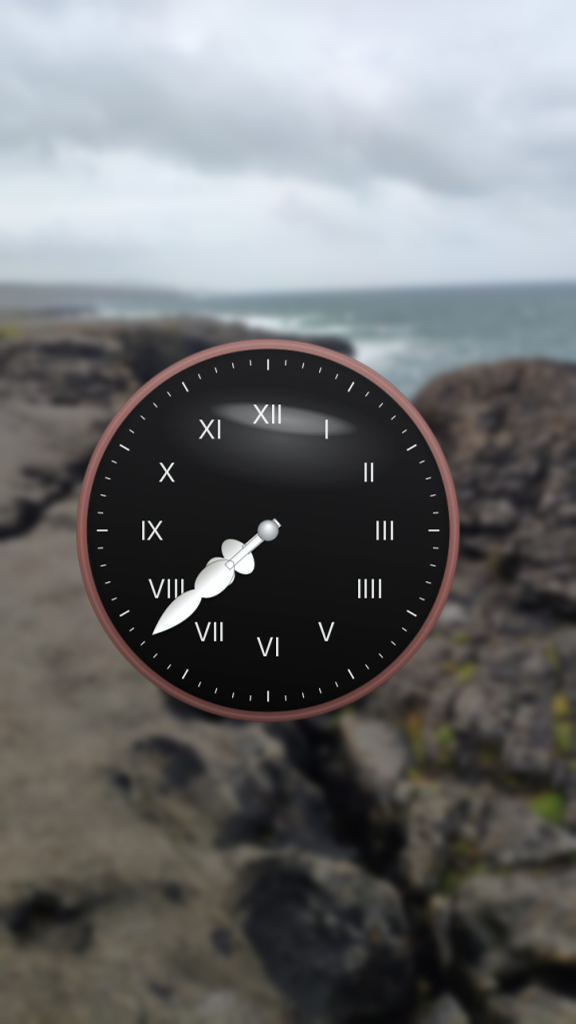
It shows **7:38**
